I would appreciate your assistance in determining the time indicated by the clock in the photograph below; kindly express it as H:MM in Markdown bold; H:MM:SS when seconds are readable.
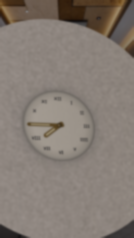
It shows **7:45**
